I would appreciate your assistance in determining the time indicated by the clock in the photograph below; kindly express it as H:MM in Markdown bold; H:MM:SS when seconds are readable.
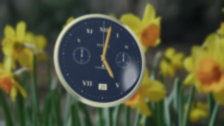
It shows **5:02**
